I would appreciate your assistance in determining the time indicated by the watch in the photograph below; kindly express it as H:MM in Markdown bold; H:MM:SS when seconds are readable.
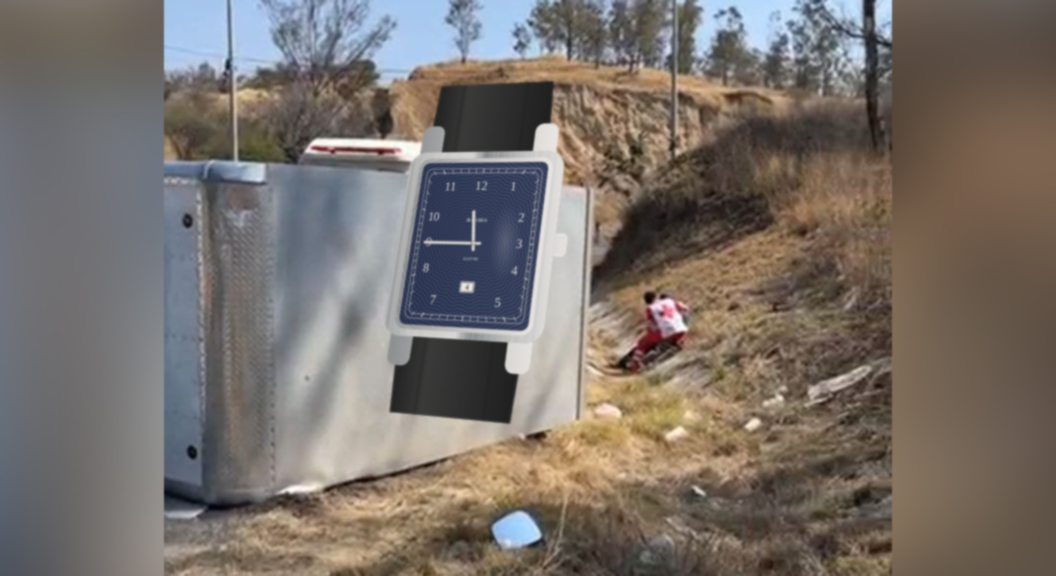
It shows **11:45**
